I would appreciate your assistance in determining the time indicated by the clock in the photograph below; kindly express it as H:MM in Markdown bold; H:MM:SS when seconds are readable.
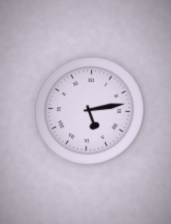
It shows **5:13**
